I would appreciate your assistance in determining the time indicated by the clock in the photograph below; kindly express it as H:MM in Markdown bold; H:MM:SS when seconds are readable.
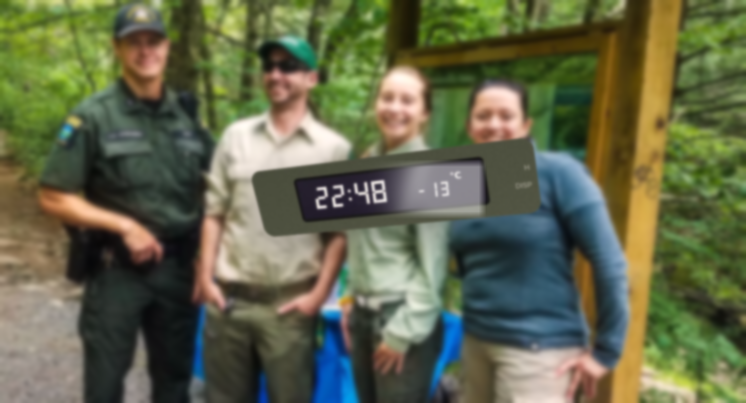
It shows **22:48**
